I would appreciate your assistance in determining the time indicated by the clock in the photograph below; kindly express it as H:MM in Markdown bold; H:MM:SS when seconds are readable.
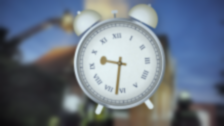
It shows **9:32**
